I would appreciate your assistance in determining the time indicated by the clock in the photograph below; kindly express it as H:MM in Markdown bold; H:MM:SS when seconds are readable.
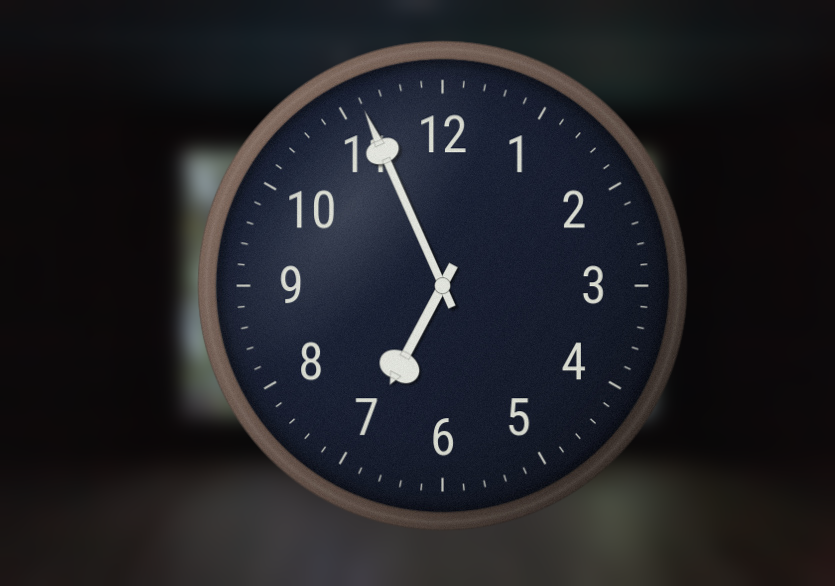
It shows **6:56**
